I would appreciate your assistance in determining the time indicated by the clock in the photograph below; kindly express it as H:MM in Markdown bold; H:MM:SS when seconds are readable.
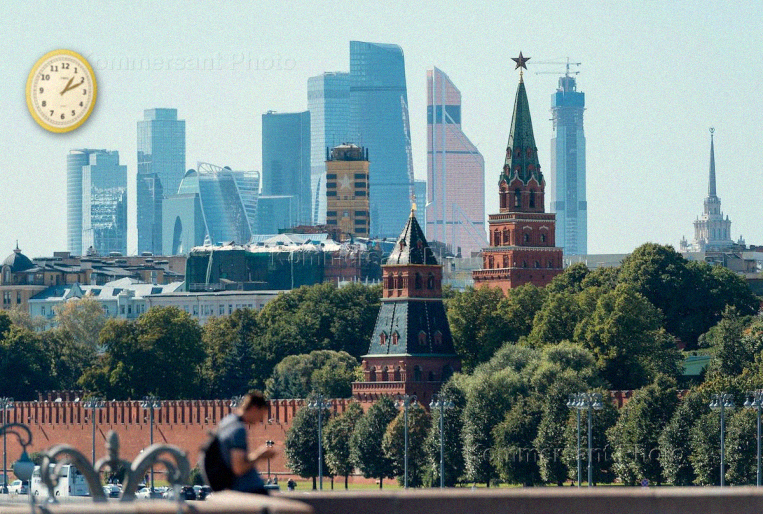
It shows **1:11**
